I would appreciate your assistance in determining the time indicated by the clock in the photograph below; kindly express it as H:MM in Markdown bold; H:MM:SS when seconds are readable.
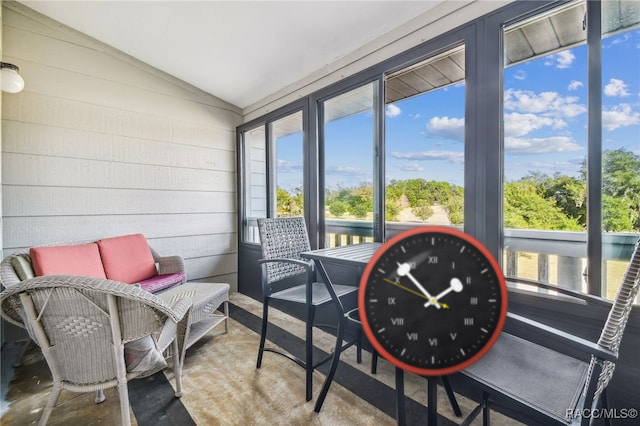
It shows **1:52:49**
